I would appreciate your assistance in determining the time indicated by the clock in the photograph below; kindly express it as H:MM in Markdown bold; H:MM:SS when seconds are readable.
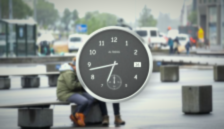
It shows **6:43**
